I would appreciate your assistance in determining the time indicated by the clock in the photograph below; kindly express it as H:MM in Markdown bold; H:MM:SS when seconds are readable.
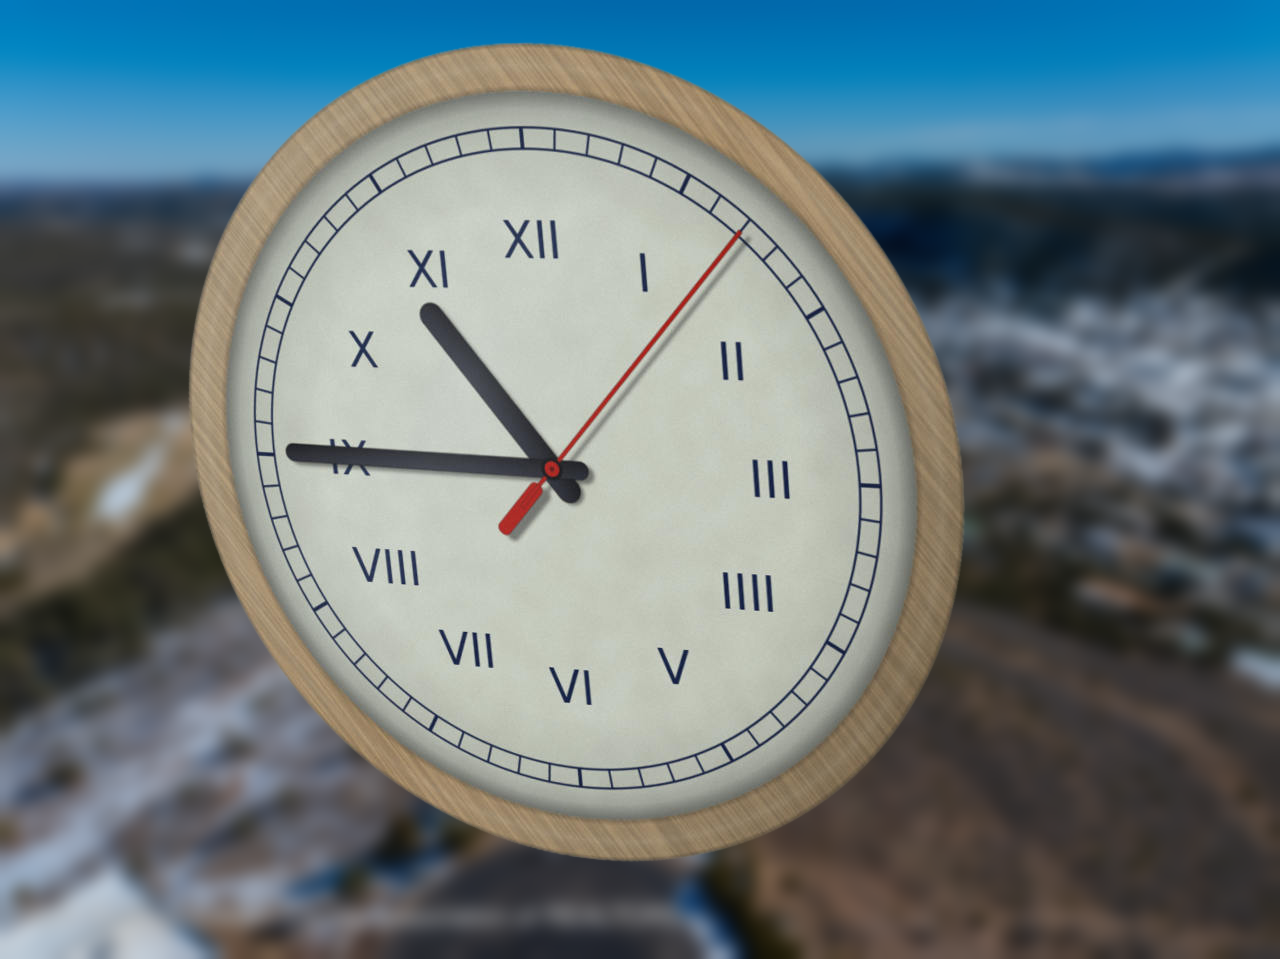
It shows **10:45:07**
